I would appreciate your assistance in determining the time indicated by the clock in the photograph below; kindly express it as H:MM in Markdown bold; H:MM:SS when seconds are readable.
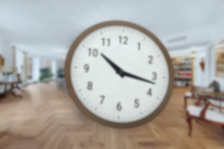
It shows **10:17**
